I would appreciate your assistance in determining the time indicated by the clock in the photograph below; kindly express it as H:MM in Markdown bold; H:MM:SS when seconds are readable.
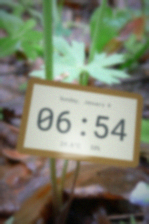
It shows **6:54**
